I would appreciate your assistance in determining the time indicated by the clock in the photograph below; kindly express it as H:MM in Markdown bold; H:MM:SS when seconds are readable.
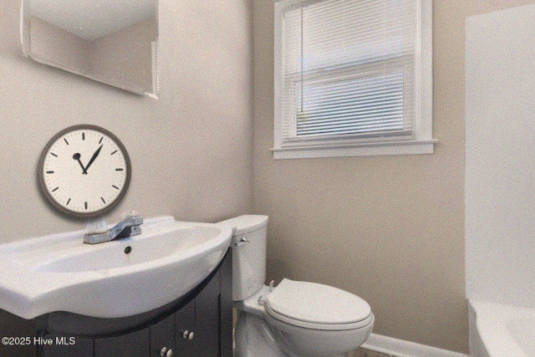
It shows **11:06**
